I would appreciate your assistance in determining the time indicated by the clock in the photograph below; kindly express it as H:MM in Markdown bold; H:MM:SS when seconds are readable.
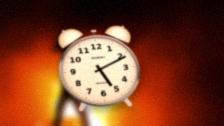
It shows **5:11**
